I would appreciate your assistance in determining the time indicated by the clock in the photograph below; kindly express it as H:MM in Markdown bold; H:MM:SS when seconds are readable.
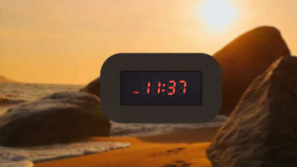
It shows **11:37**
